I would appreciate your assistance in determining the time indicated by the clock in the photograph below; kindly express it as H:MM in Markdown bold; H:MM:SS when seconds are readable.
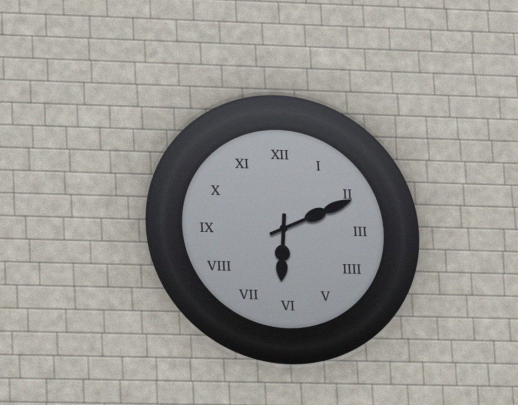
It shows **6:11**
